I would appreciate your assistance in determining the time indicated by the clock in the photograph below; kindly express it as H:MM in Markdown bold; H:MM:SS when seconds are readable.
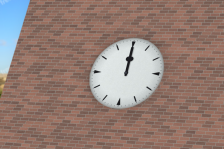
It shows **12:00**
